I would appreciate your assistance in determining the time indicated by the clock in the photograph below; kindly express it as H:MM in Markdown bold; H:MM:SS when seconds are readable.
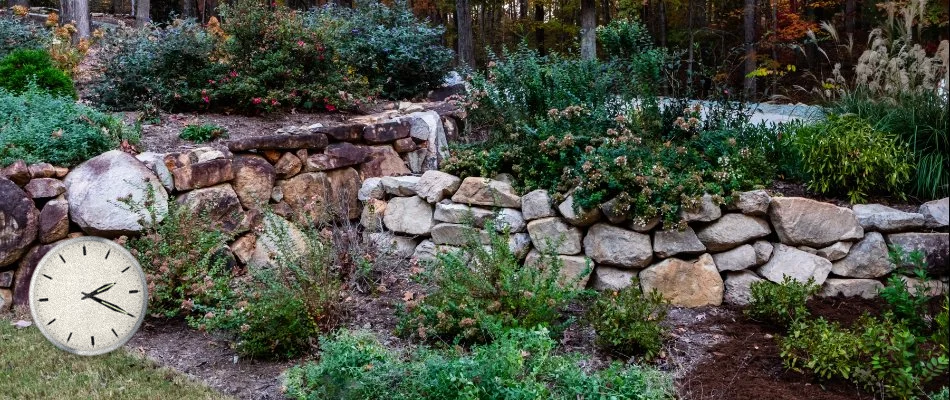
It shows **2:20**
